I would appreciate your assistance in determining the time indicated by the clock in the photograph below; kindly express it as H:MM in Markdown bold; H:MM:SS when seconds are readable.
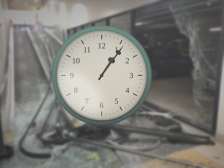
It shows **1:06**
